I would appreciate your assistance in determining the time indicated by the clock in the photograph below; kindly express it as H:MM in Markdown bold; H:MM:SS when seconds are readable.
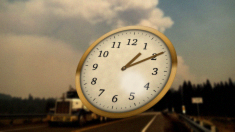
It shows **1:10**
